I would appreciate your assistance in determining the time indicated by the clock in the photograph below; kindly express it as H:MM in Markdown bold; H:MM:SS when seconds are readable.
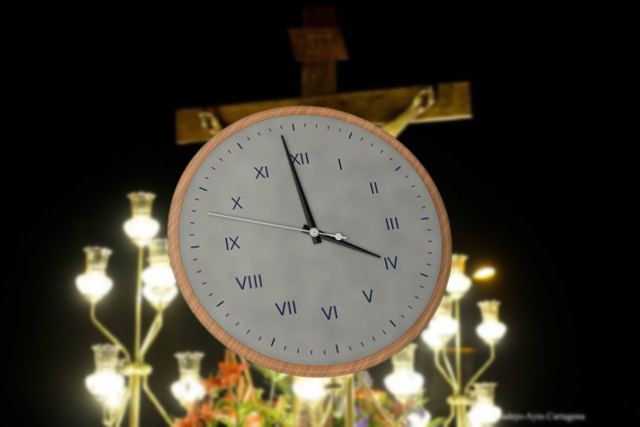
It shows **3:58:48**
